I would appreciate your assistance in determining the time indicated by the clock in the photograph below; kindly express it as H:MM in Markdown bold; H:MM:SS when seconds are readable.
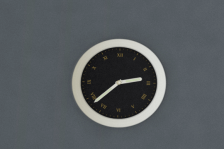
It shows **2:38**
